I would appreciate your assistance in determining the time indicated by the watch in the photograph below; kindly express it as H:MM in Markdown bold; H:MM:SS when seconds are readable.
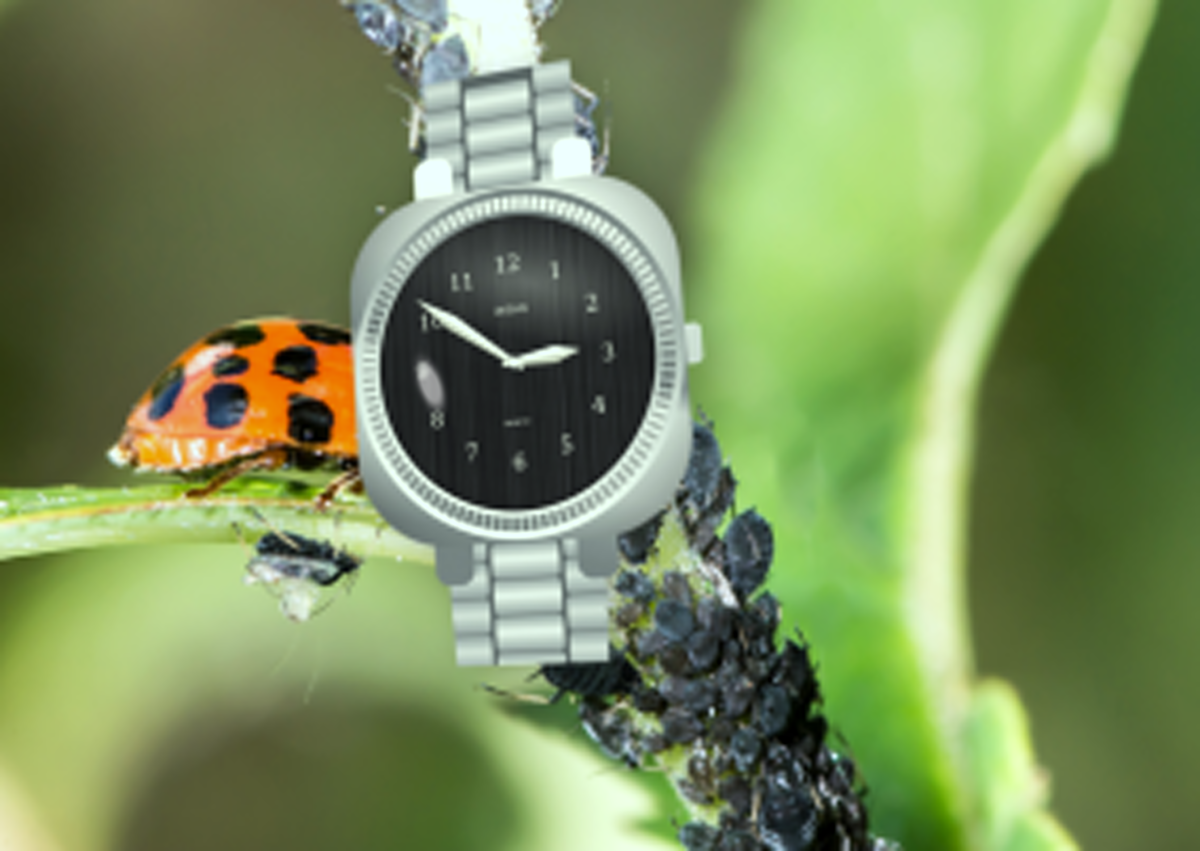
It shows **2:51**
